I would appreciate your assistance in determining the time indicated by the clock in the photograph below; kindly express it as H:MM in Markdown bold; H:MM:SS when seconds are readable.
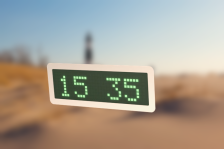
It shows **15:35**
